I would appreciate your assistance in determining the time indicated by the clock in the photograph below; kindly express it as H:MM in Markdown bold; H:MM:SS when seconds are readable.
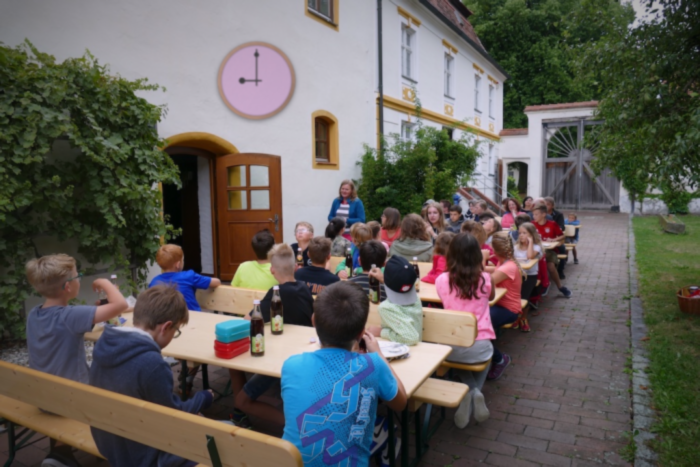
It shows **9:00**
